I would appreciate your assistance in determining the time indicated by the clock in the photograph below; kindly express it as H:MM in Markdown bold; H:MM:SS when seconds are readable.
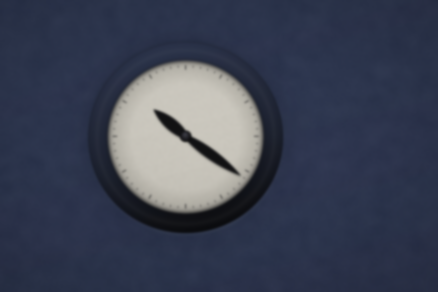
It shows **10:21**
